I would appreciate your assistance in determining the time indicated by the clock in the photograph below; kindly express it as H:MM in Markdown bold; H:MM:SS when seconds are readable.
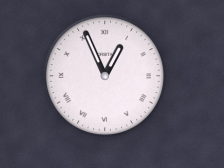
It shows **12:56**
